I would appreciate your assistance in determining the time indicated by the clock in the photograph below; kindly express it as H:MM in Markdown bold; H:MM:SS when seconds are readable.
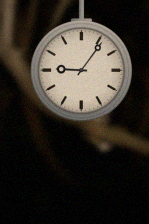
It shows **9:06**
